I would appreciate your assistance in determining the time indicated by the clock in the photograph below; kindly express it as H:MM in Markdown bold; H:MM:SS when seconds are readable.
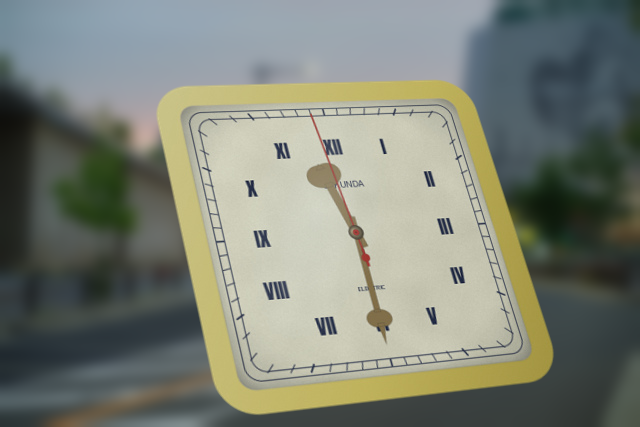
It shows **11:29:59**
